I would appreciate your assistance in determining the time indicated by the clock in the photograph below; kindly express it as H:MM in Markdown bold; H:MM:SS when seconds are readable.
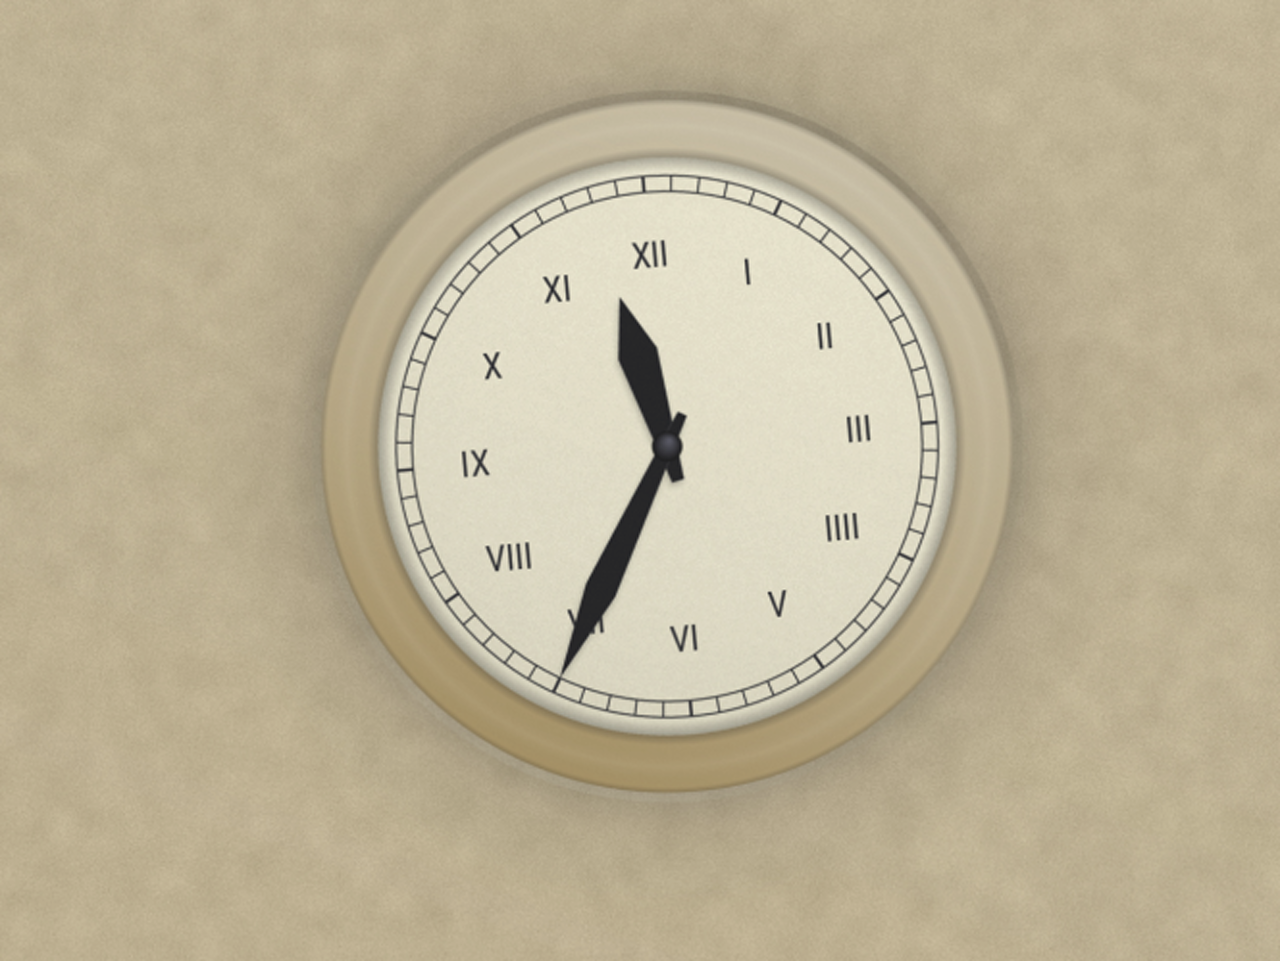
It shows **11:35**
